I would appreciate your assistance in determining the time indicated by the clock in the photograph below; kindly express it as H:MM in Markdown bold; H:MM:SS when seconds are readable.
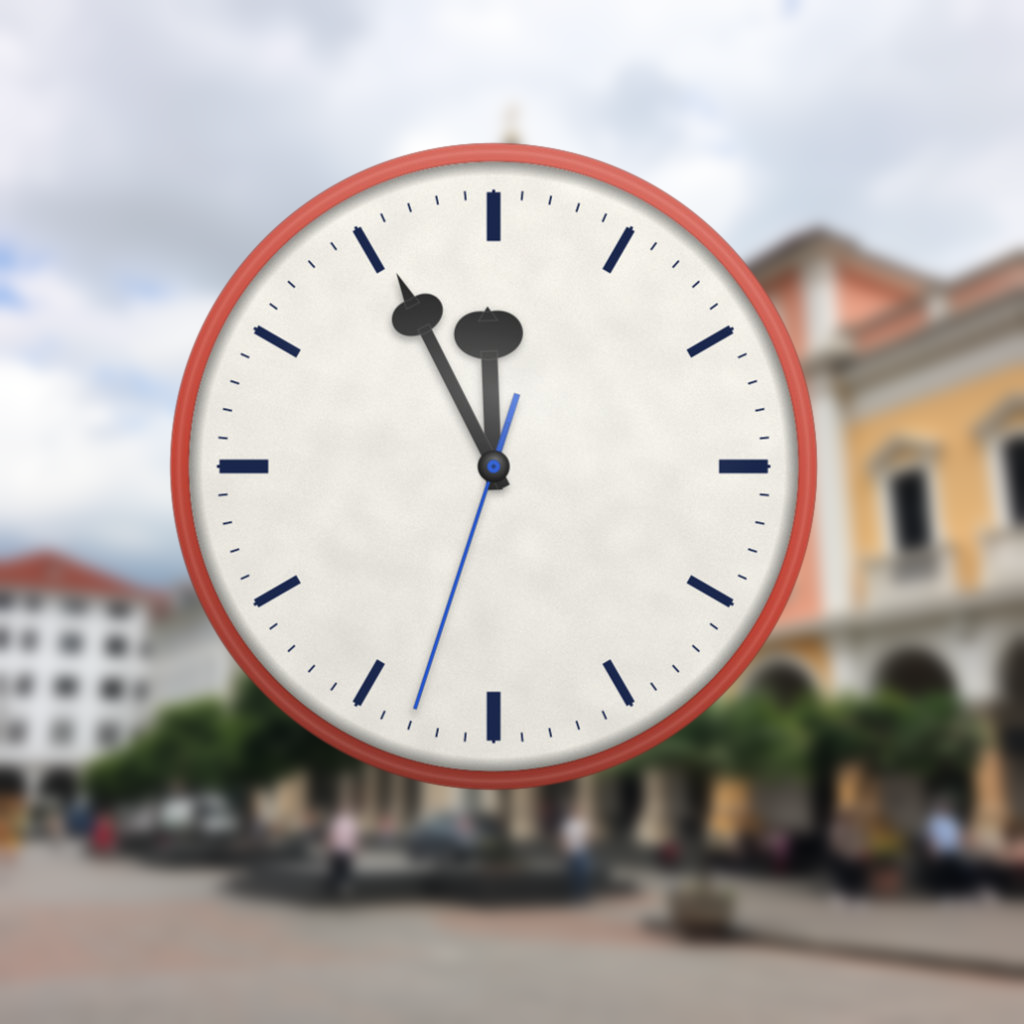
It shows **11:55:33**
